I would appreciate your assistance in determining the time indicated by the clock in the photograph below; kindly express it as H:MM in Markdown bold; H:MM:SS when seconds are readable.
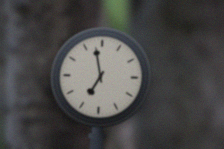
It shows **6:58**
